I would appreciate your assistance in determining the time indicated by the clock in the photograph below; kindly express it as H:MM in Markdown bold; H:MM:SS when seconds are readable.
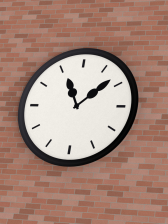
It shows **11:08**
